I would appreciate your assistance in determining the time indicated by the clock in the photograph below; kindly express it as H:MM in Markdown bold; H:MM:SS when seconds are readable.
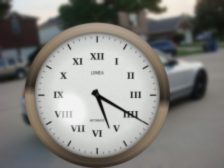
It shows **5:20**
